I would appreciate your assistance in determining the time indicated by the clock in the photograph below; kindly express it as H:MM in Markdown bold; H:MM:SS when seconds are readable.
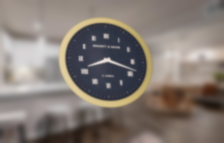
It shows **8:18**
